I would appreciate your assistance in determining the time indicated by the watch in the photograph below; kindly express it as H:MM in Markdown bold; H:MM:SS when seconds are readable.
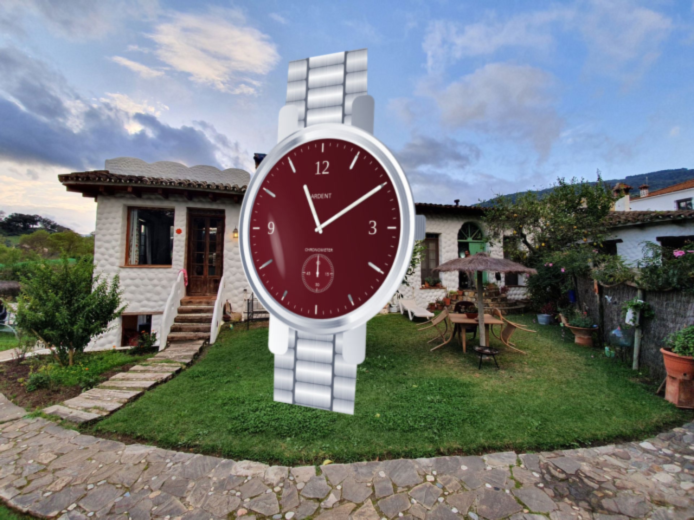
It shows **11:10**
